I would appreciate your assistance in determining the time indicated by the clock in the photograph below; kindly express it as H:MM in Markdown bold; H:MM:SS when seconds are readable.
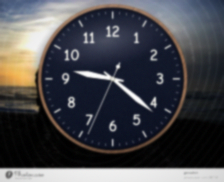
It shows **9:21:34**
